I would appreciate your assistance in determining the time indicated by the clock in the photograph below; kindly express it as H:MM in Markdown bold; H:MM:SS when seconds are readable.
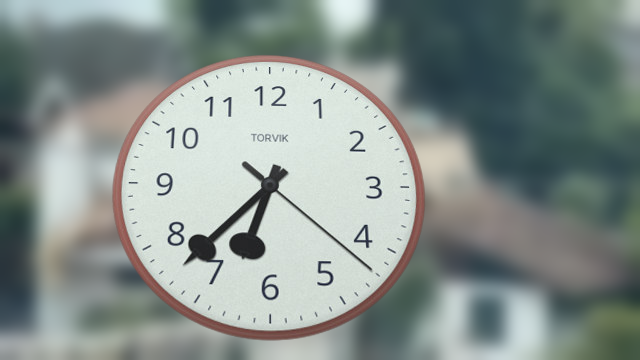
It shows **6:37:22**
